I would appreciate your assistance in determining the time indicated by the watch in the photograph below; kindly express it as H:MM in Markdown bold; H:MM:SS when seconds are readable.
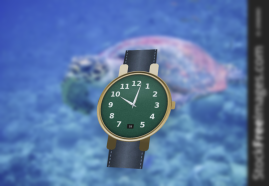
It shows **10:02**
